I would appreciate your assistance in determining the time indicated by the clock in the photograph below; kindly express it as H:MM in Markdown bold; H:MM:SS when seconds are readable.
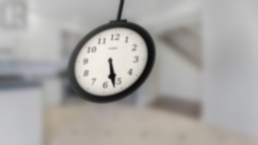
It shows **5:27**
